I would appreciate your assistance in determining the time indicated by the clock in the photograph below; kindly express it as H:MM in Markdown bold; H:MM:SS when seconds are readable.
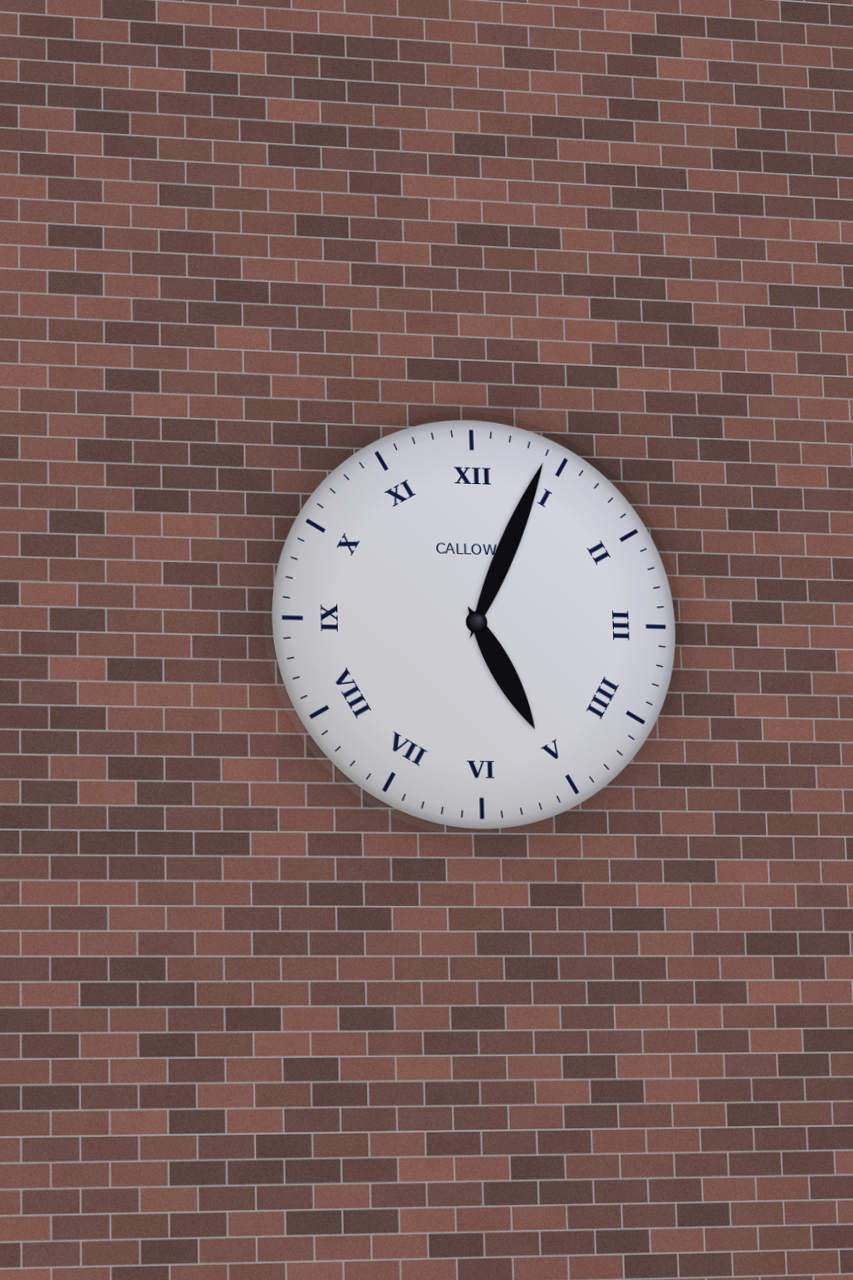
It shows **5:04**
